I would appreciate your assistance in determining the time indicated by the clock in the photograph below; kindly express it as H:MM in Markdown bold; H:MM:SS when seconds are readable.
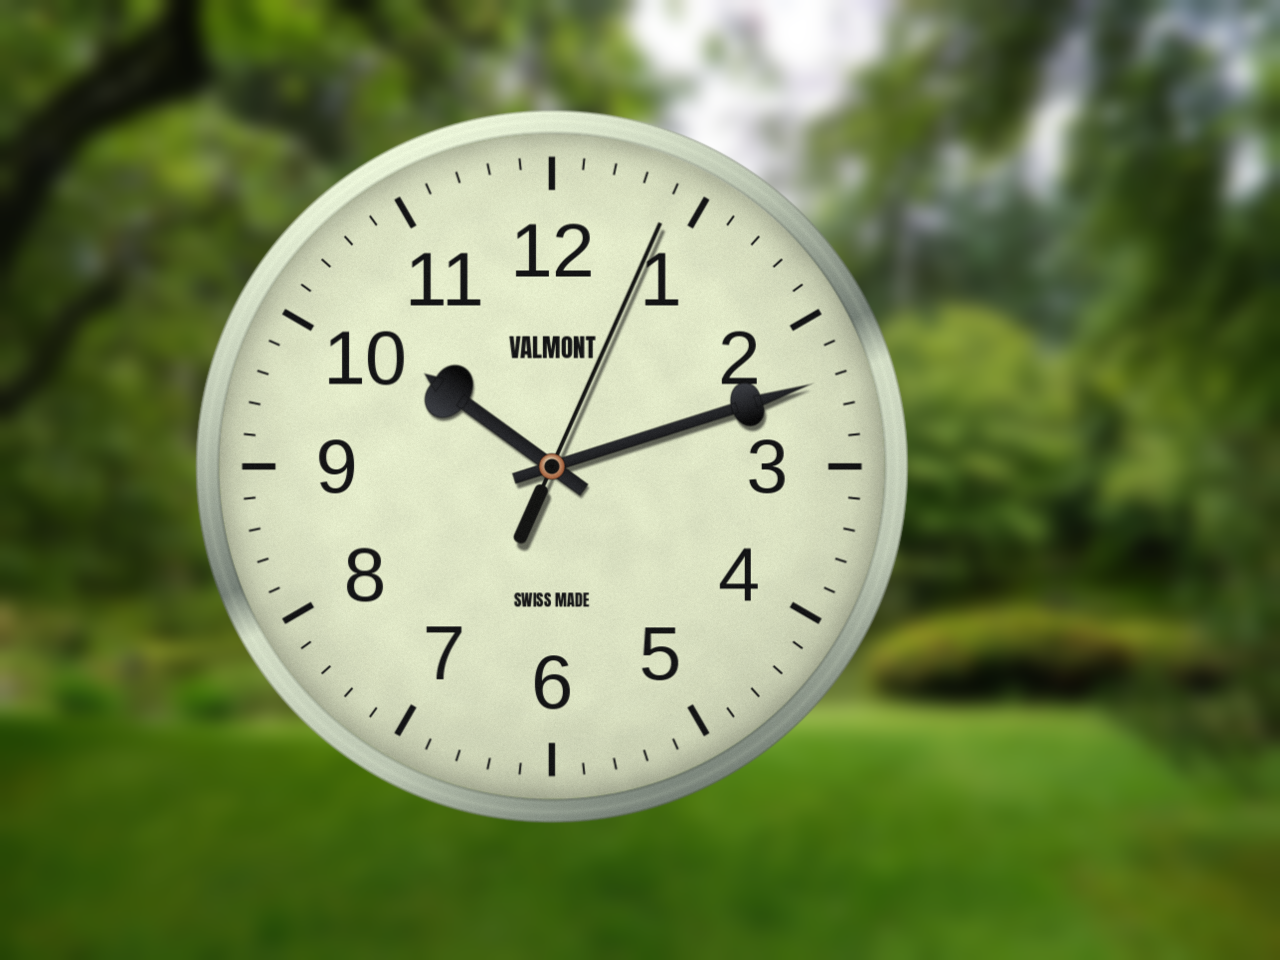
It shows **10:12:04**
